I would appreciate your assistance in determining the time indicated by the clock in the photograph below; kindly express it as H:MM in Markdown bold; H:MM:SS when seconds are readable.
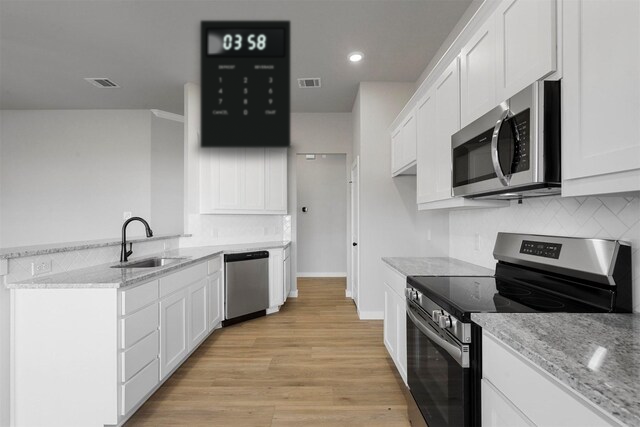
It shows **3:58**
